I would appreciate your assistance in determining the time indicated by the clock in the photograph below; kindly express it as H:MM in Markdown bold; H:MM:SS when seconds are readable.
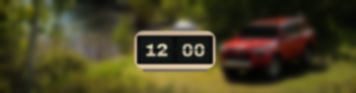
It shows **12:00**
